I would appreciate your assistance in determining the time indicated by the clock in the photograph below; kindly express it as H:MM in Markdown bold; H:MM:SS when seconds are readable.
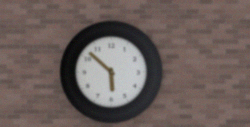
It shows **5:52**
